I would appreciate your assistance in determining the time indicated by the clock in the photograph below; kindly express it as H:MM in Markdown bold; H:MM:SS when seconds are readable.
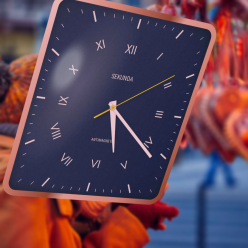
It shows **5:21:09**
